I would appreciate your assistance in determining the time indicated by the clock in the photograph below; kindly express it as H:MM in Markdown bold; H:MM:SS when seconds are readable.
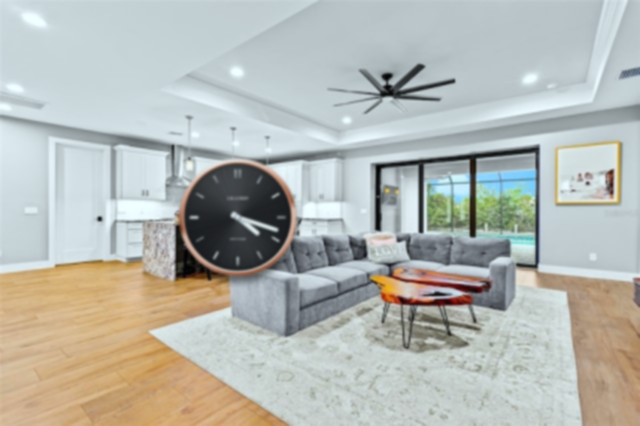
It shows **4:18**
